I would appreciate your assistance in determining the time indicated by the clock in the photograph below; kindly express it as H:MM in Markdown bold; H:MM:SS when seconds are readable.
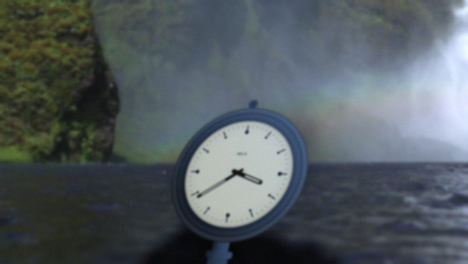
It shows **3:39**
